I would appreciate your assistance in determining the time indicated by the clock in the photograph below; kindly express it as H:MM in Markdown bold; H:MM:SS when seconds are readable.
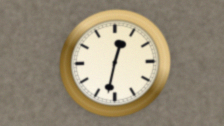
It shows **12:32**
